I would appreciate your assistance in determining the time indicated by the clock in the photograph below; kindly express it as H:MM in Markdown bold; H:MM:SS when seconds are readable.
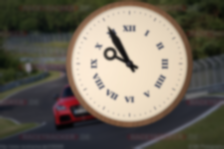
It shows **9:55**
